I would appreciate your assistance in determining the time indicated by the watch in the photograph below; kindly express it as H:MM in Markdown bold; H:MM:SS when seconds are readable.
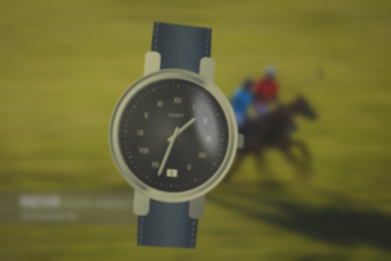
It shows **1:33**
